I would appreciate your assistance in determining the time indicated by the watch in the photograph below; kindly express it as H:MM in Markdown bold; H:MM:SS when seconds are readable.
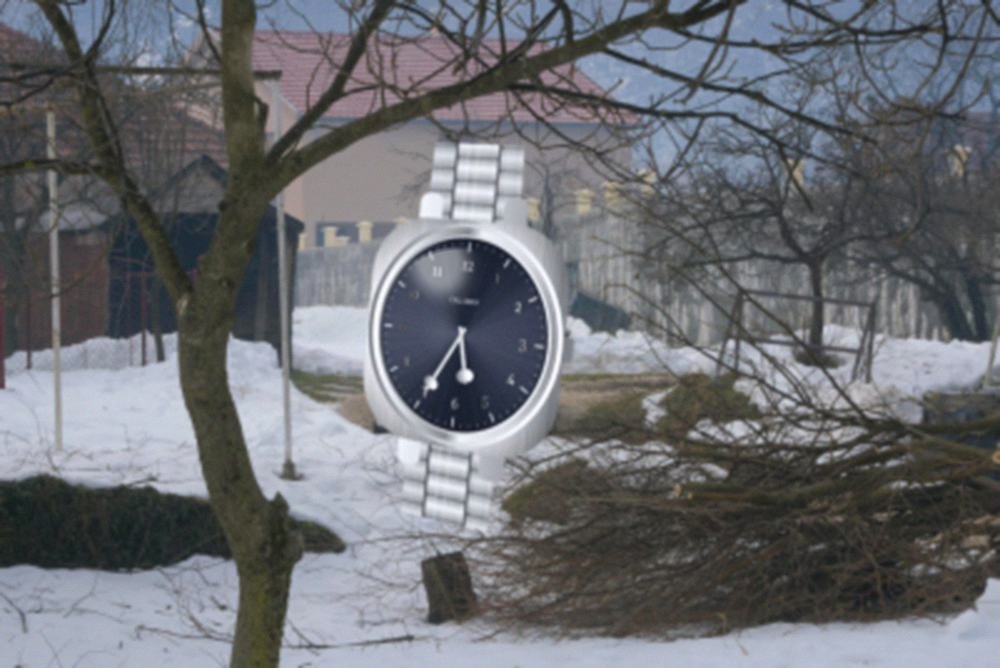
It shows **5:35**
